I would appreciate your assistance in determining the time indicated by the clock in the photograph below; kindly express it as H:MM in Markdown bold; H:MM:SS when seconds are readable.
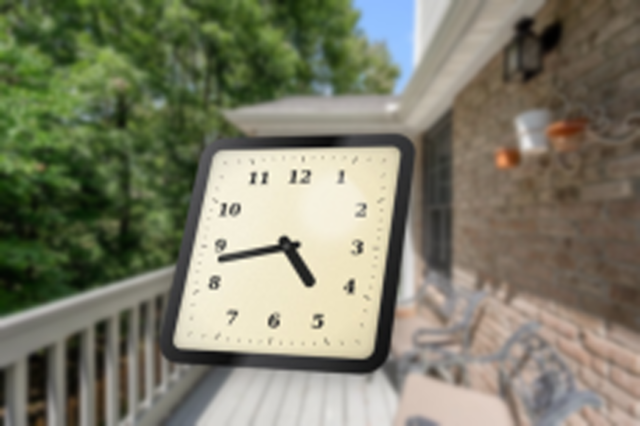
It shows **4:43**
